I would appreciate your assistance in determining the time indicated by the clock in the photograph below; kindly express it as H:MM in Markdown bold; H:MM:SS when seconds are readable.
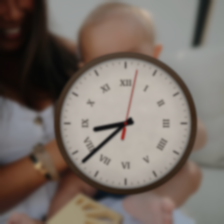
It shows **8:38:02**
